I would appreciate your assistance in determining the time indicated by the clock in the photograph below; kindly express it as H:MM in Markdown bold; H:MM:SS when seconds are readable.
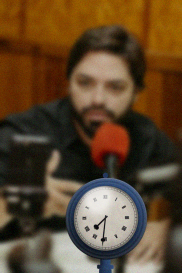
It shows **7:31**
